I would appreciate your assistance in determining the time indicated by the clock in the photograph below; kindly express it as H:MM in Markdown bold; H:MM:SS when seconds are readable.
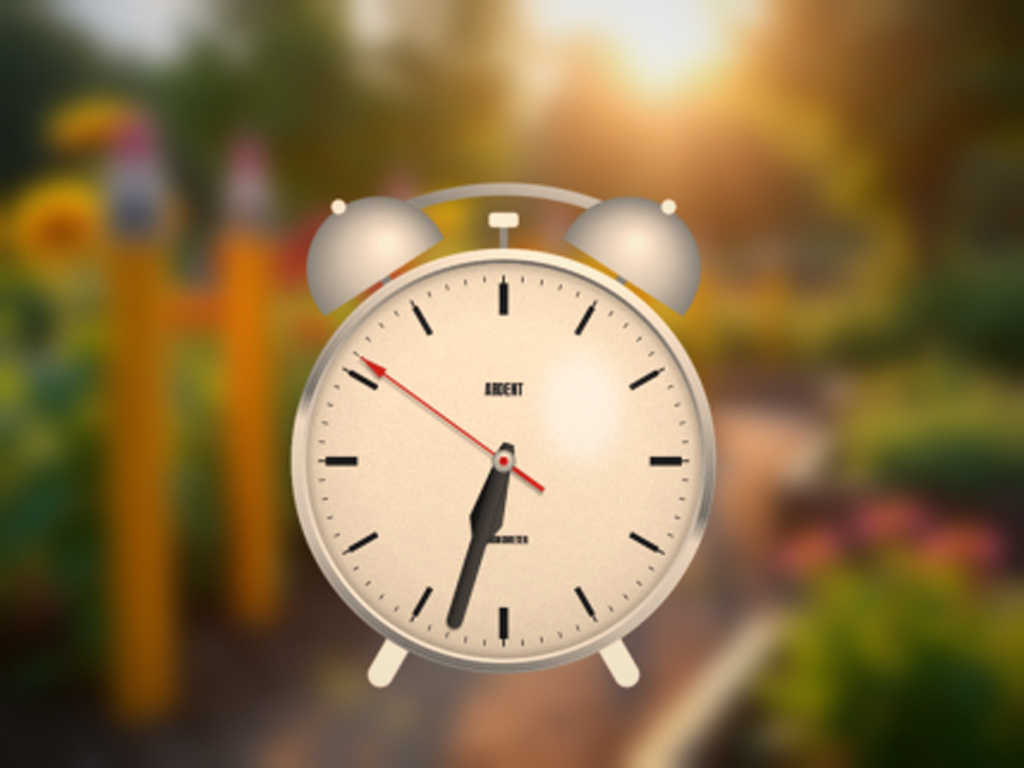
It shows **6:32:51**
